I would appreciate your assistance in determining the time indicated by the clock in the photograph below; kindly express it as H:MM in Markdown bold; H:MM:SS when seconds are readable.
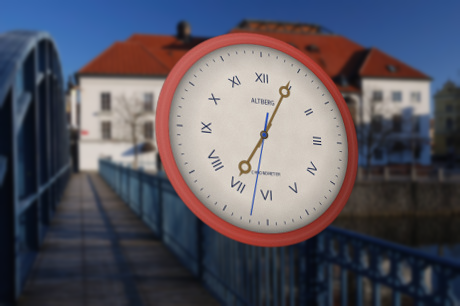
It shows **7:04:32**
